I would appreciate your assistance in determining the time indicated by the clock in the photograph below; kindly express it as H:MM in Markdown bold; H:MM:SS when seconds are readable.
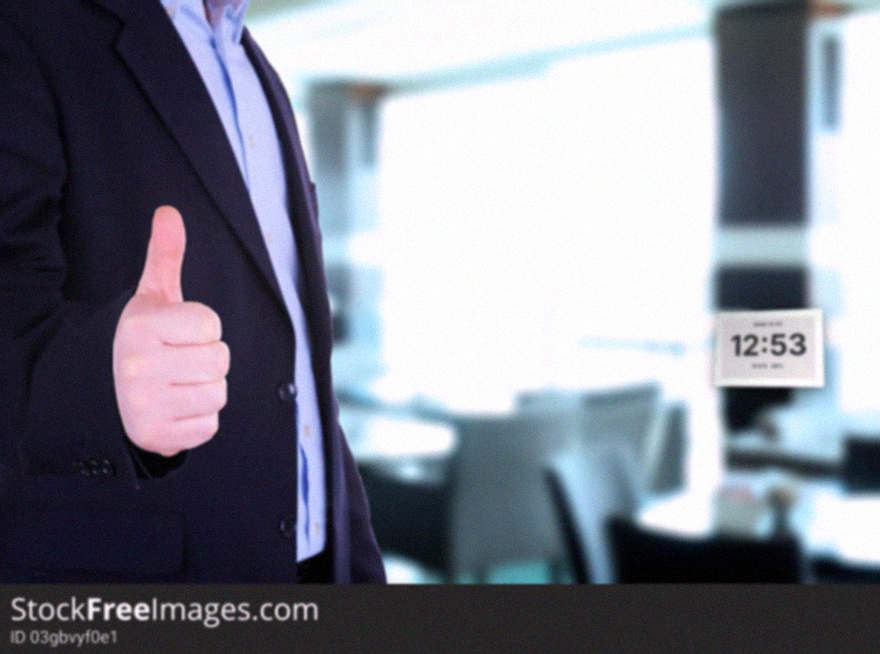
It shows **12:53**
